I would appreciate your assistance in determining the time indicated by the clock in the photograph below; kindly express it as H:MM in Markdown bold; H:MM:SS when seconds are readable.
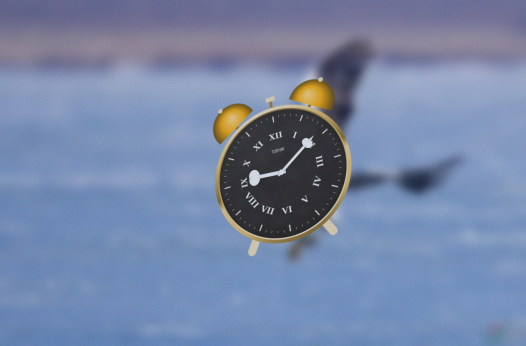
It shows **9:09**
